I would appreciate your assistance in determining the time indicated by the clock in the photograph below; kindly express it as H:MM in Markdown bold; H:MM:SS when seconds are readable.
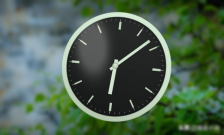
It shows **6:08**
